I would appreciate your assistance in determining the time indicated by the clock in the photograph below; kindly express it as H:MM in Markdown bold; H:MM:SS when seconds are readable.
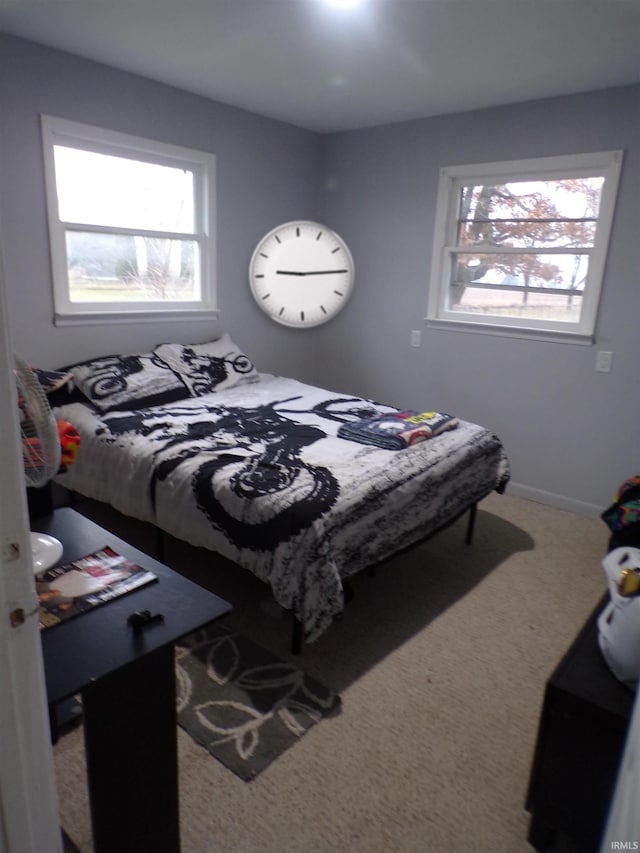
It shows **9:15**
